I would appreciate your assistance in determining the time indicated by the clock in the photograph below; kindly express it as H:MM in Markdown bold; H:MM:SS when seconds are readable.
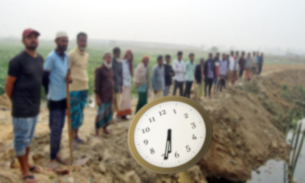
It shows **6:34**
